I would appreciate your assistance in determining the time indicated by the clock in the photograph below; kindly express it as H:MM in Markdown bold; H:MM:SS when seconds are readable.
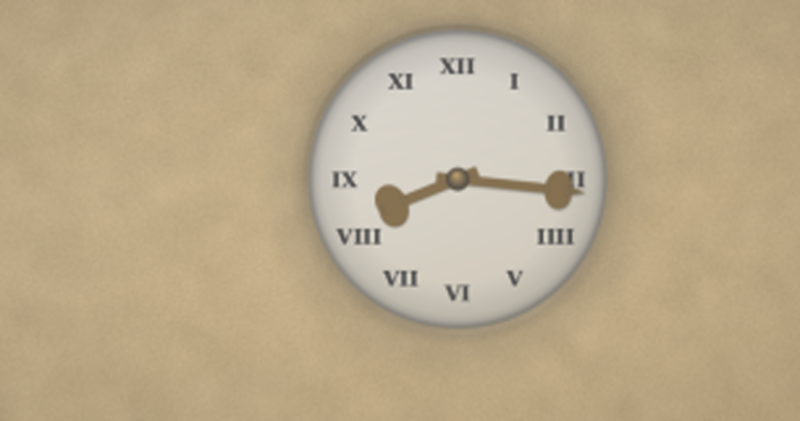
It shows **8:16**
